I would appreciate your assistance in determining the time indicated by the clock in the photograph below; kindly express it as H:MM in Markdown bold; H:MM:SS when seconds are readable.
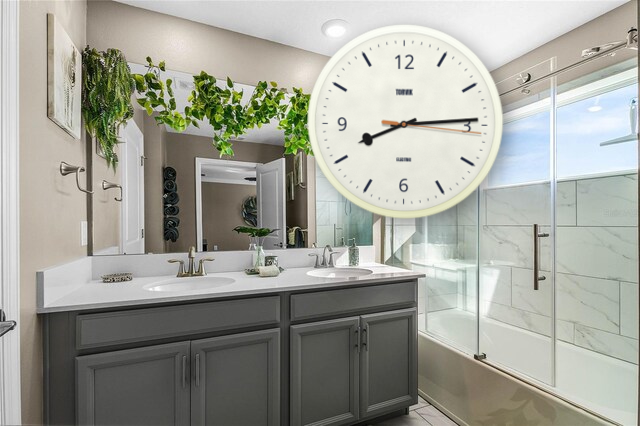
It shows **8:14:16**
